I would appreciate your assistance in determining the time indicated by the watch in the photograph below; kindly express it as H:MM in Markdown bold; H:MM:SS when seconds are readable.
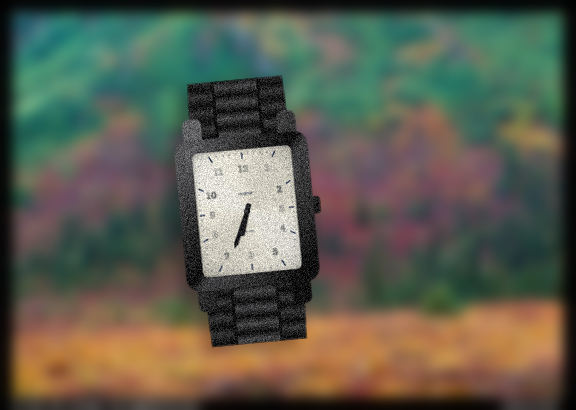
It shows **6:34**
